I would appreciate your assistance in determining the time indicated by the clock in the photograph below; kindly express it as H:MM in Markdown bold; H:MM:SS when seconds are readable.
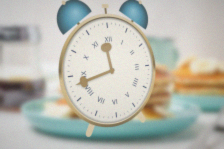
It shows **11:43**
